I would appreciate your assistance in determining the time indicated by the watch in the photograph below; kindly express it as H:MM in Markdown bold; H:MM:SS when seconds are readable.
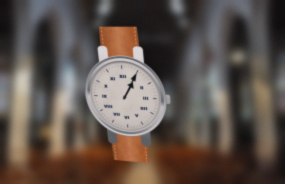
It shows **1:05**
